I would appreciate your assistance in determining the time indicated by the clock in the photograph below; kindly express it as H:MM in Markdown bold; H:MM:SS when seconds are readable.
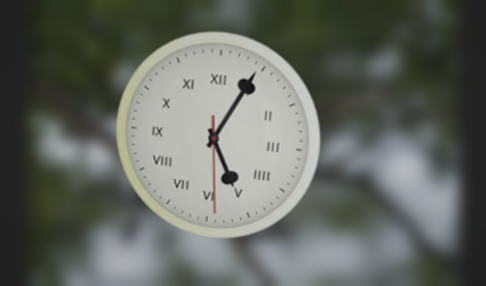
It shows **5:04:29**
